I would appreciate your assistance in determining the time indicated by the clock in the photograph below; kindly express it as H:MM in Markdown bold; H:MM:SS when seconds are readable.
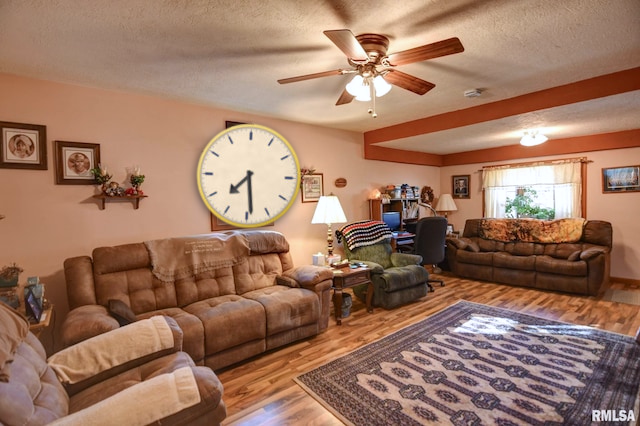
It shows **7:29**
